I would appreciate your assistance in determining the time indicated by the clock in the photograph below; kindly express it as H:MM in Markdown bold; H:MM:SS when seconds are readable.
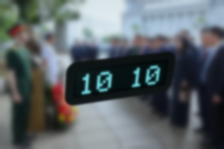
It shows **10:10**
